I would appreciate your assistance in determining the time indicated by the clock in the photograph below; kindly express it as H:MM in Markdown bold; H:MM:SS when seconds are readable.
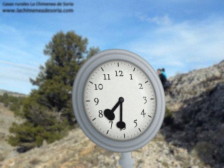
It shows **7:31**
